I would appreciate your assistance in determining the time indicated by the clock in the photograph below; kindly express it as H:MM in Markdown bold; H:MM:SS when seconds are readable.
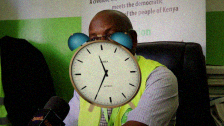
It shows **11:35**
